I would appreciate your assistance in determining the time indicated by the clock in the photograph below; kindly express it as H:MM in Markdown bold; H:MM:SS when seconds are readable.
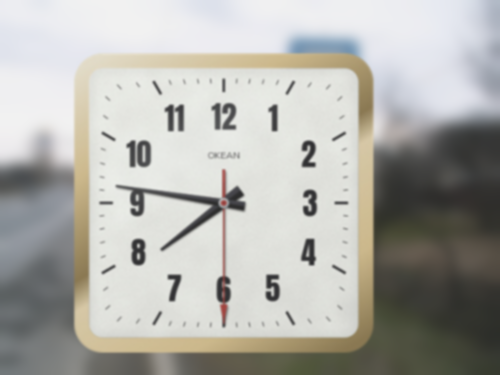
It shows **7:46:30**
